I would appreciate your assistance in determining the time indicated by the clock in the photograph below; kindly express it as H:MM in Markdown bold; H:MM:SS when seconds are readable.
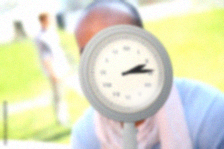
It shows **2:14**
